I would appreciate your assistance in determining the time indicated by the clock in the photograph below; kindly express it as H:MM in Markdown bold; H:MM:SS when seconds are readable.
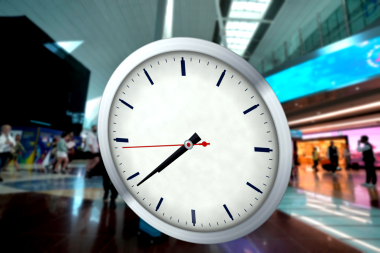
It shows **7:38:44**
